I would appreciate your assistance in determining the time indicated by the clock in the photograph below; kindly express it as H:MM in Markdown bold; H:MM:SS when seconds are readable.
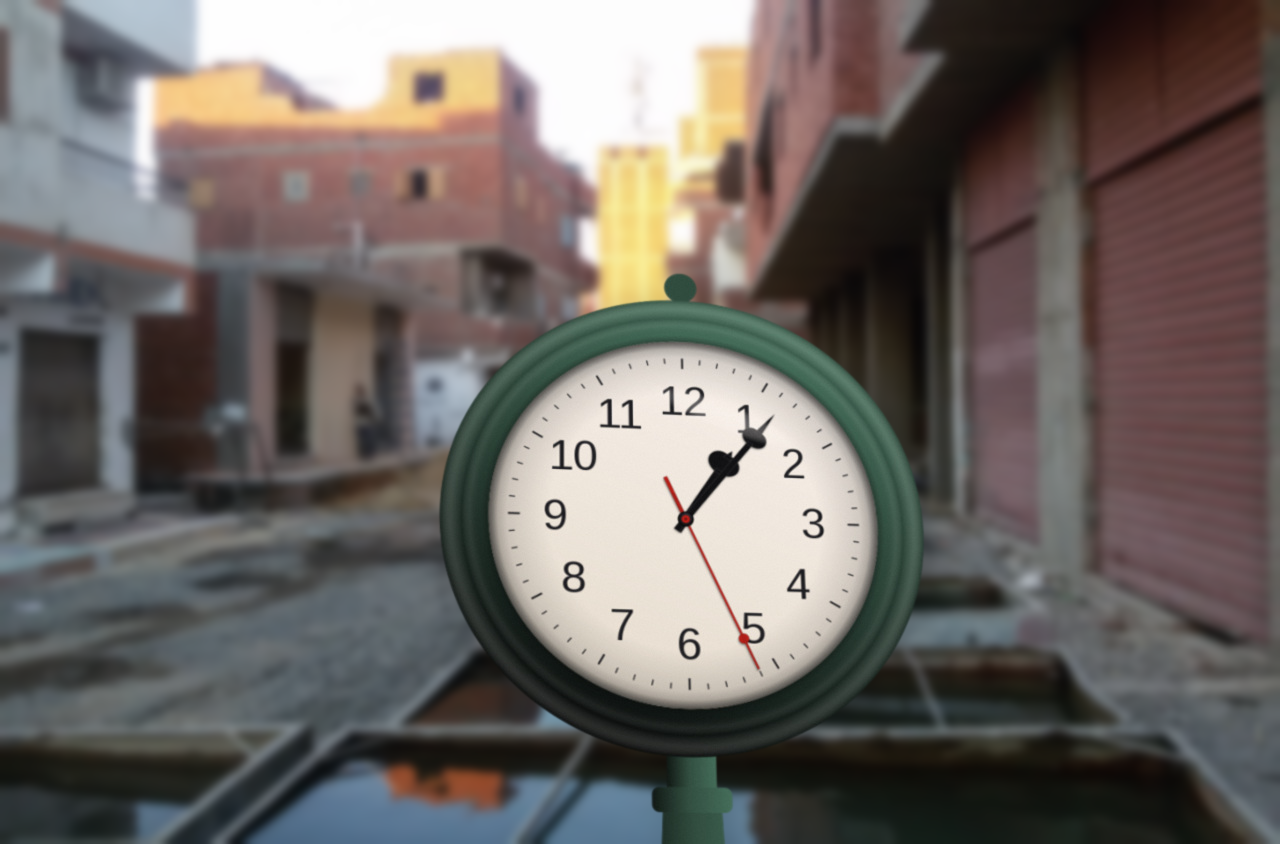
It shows **1:06:26**
